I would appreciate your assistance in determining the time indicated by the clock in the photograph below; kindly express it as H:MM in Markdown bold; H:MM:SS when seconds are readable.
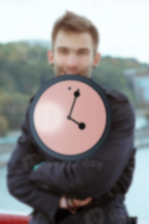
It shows **4:03**
